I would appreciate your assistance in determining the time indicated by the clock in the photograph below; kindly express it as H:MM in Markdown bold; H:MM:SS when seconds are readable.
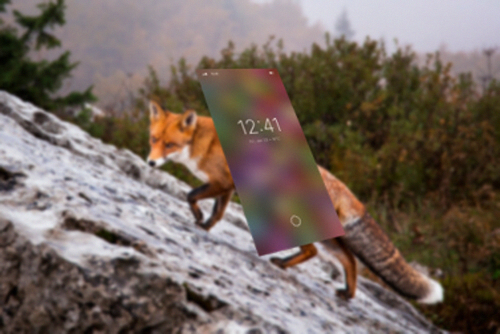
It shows **12:41**
